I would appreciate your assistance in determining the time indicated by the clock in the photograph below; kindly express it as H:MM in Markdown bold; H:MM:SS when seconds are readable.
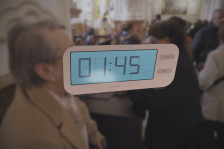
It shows **1:45**
